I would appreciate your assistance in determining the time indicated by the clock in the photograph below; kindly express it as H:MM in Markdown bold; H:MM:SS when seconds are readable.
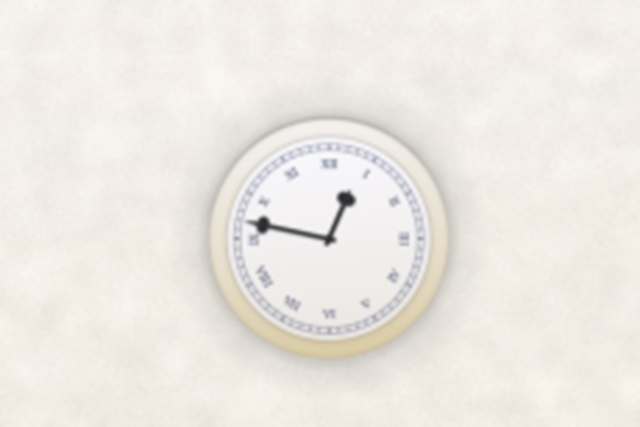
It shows **12:47**
